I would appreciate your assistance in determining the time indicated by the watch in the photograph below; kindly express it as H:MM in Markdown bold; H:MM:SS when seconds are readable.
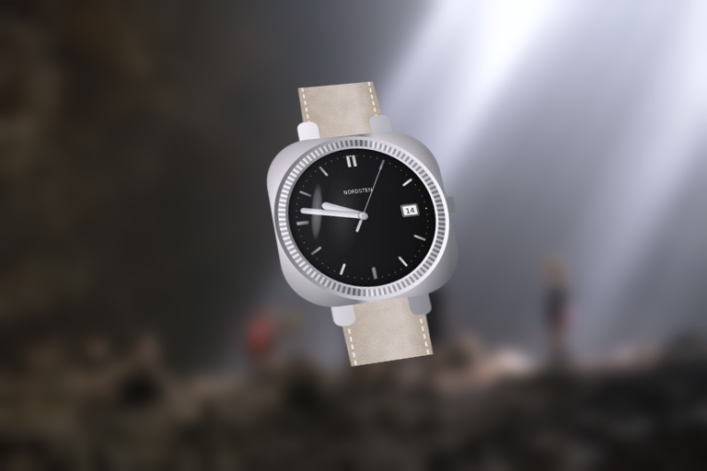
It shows **9:47:05**
